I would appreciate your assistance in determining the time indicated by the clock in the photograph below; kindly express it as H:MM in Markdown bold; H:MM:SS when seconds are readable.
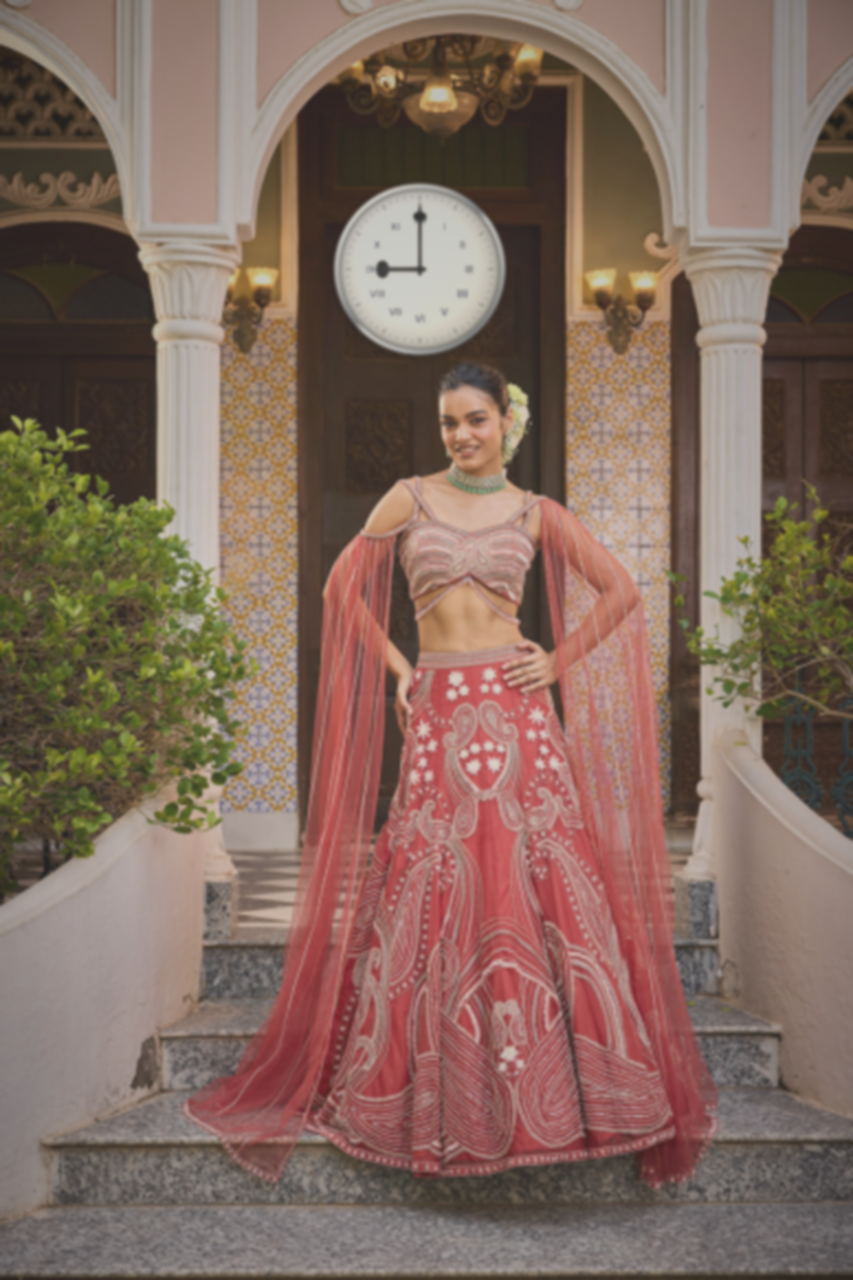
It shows **9:00**
